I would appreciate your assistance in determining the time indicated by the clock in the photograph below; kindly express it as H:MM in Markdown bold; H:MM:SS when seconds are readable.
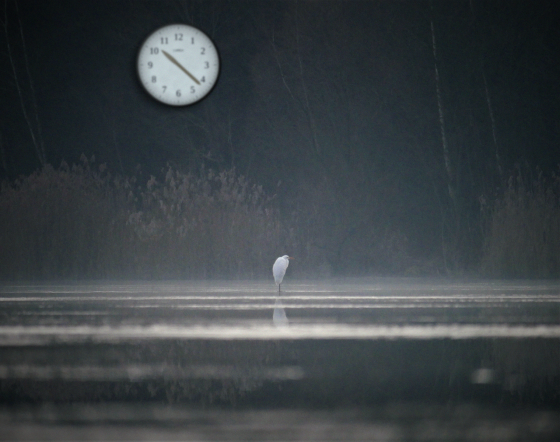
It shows **10:22**
